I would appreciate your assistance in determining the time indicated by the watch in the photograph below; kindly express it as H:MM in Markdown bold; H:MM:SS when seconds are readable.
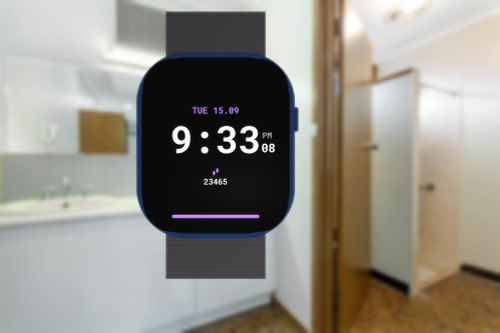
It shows **9:33:08**
